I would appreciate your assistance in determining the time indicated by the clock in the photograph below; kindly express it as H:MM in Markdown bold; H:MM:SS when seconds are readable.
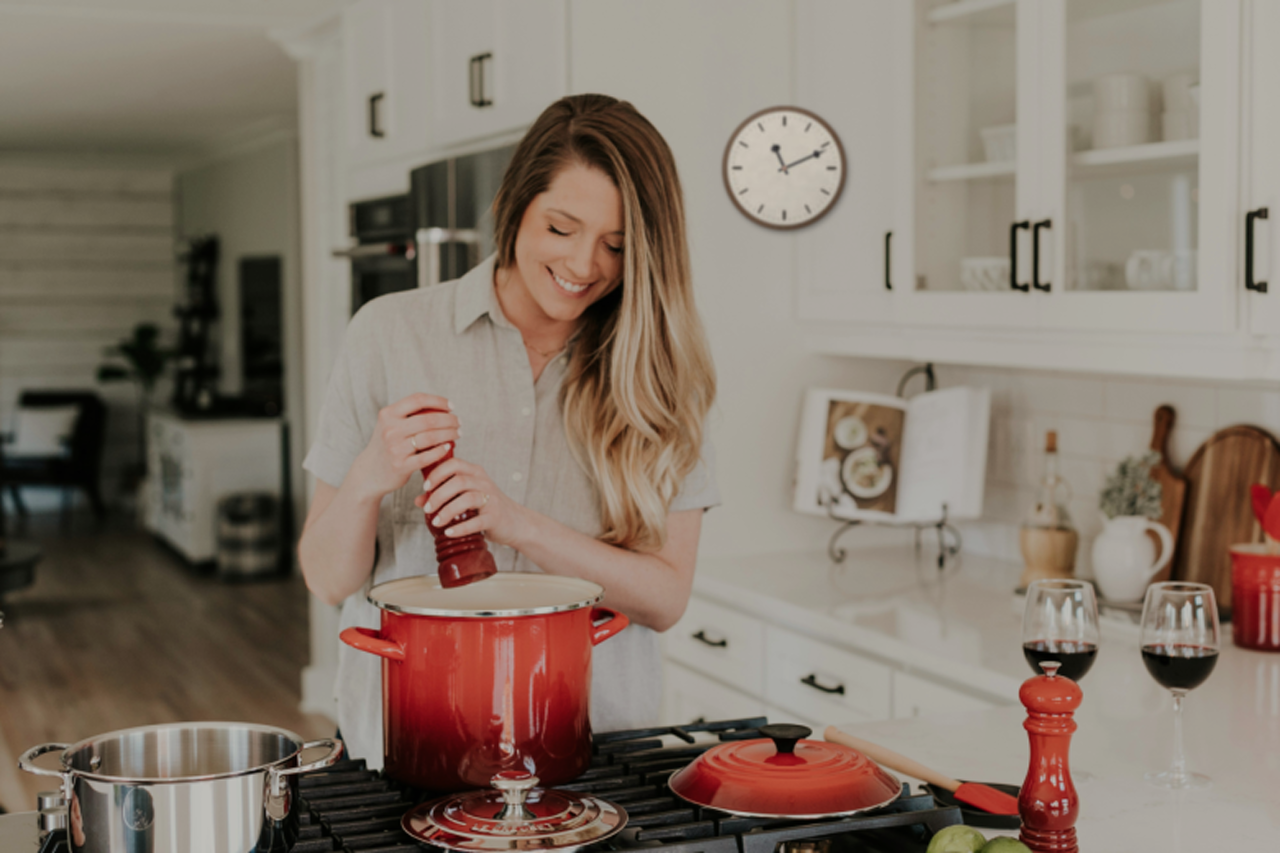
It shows **11:11**
